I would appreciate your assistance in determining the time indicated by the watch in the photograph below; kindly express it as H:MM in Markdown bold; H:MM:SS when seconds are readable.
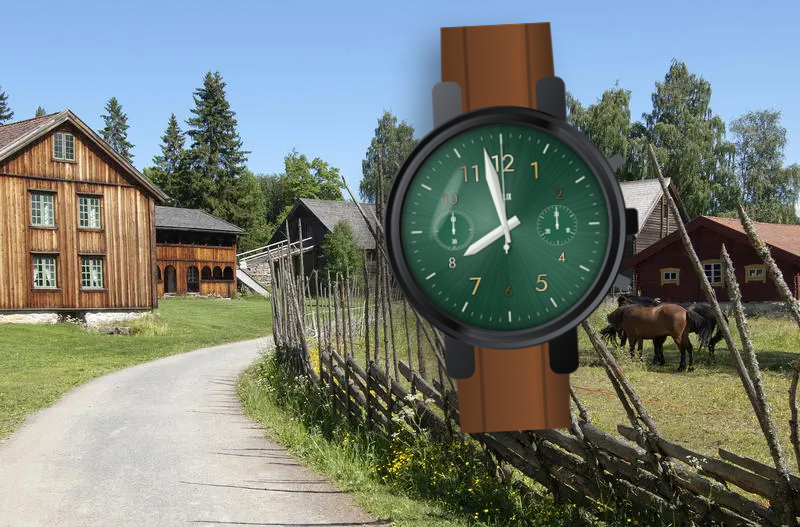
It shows **7:58**
